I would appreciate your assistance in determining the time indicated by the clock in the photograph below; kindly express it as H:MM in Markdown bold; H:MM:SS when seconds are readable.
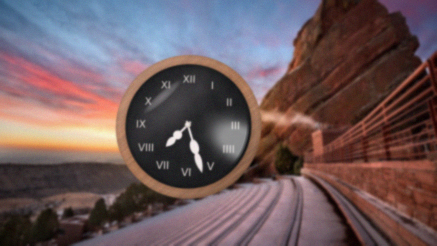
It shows **7:27**
